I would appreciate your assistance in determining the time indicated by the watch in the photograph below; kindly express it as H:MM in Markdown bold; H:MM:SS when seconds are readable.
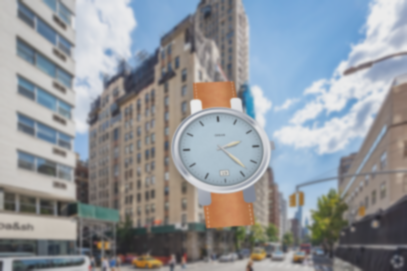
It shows **2:23**
